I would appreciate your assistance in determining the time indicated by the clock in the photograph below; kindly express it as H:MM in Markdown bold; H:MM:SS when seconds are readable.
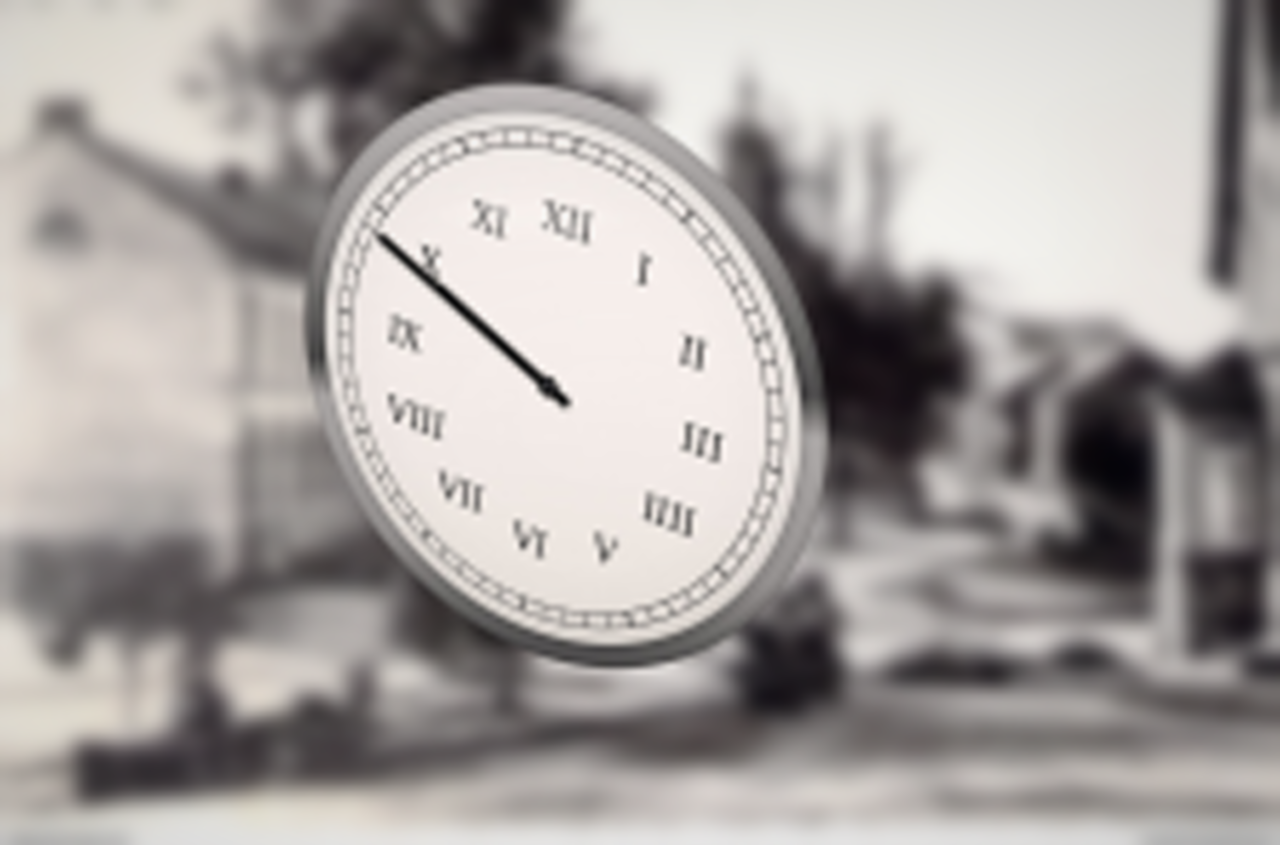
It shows **9:49**
